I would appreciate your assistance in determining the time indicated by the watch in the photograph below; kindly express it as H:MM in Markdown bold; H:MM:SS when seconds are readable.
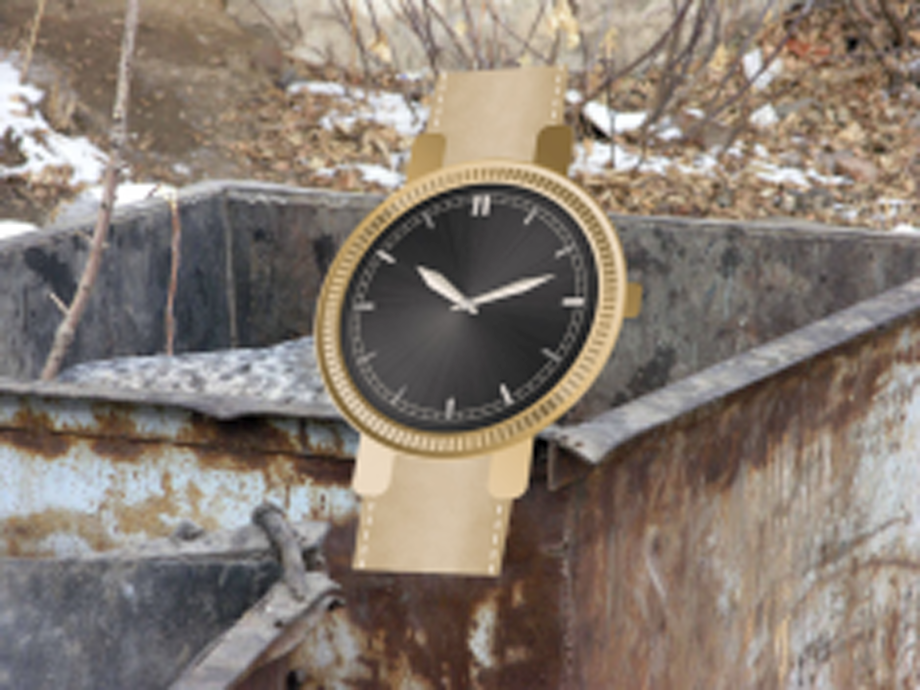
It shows **10:12**
